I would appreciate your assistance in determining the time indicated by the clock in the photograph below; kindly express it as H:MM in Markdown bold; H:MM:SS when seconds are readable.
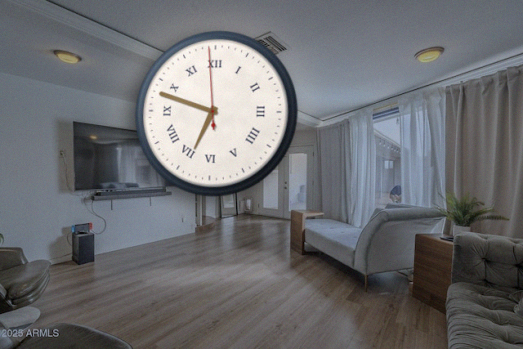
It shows **6:47:59**
